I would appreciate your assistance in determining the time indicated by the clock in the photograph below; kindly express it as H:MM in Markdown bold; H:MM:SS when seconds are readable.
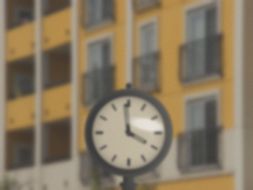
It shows **3:59**
